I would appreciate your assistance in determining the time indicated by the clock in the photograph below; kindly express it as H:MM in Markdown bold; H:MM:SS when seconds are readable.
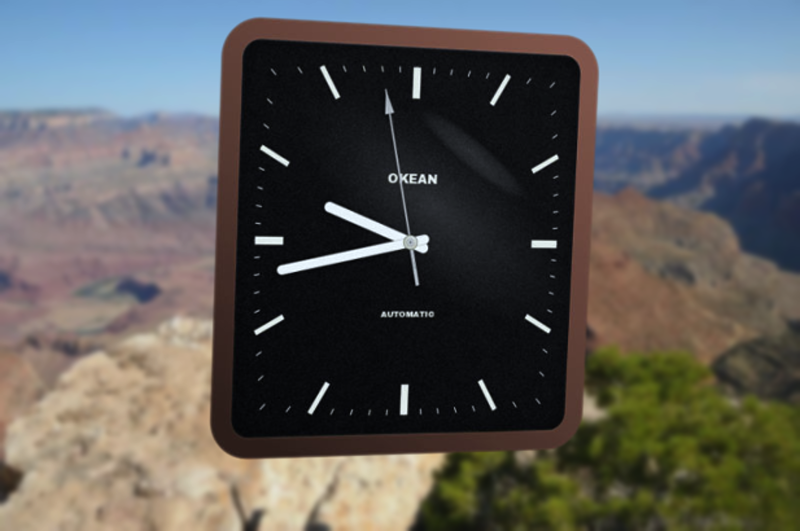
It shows **9:42:58**
